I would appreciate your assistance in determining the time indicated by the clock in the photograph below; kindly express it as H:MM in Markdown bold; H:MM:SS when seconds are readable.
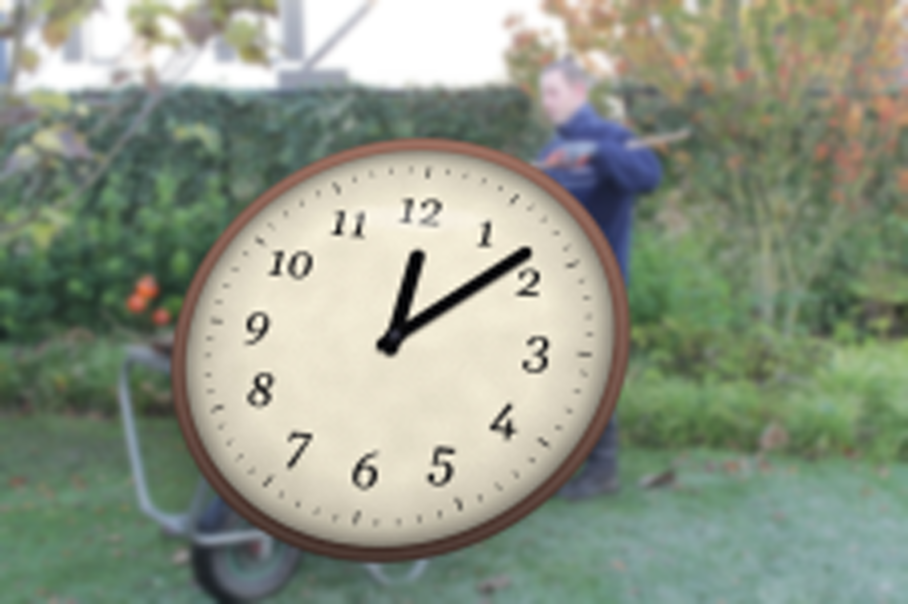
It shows **12:08**
